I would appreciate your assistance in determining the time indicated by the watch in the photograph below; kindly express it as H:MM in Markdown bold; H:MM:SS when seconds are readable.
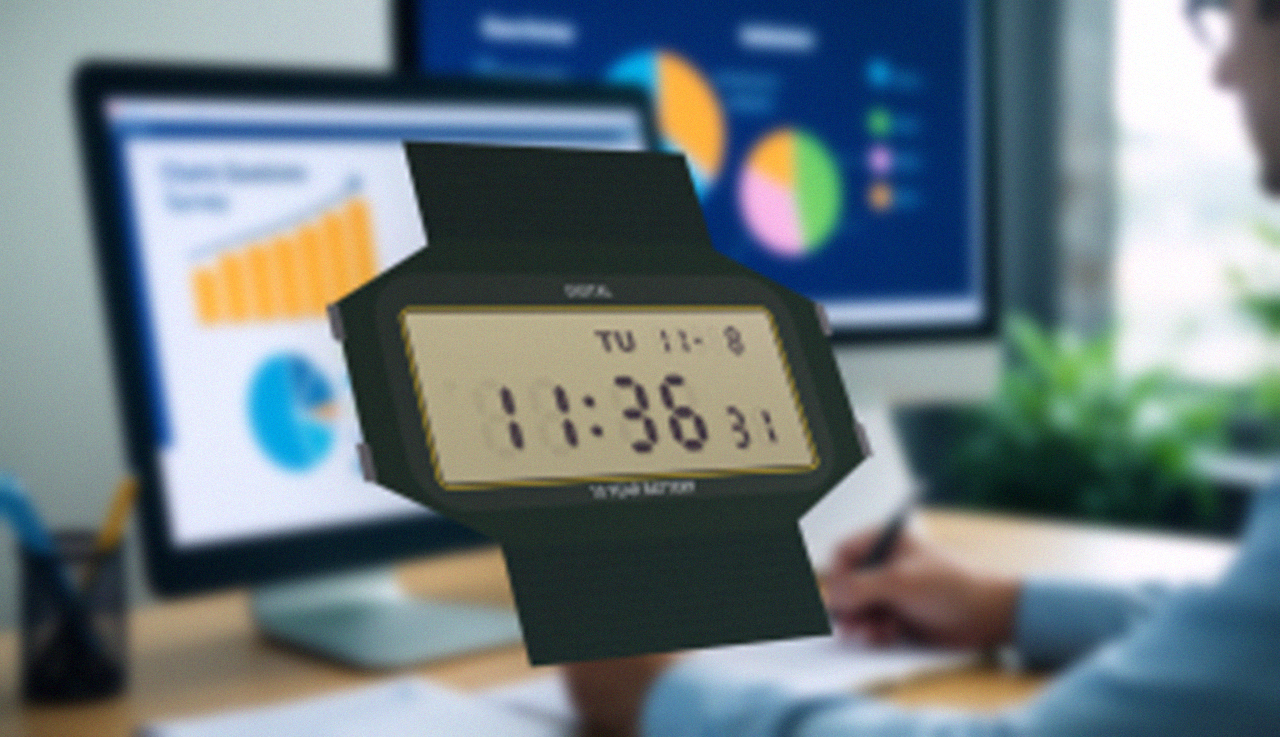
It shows **11:36:31**
